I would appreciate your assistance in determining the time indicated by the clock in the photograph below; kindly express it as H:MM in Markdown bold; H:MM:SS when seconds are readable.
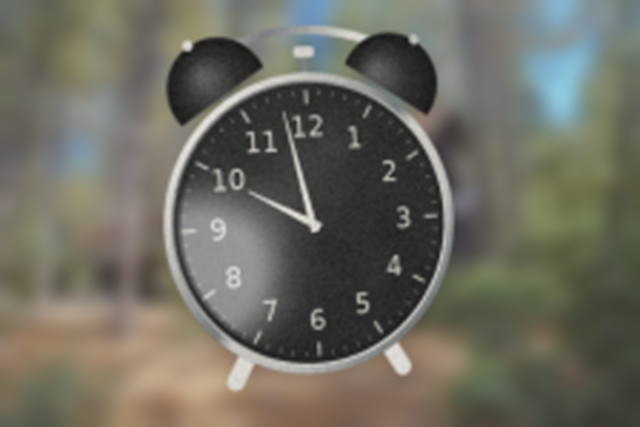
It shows **9:58**
